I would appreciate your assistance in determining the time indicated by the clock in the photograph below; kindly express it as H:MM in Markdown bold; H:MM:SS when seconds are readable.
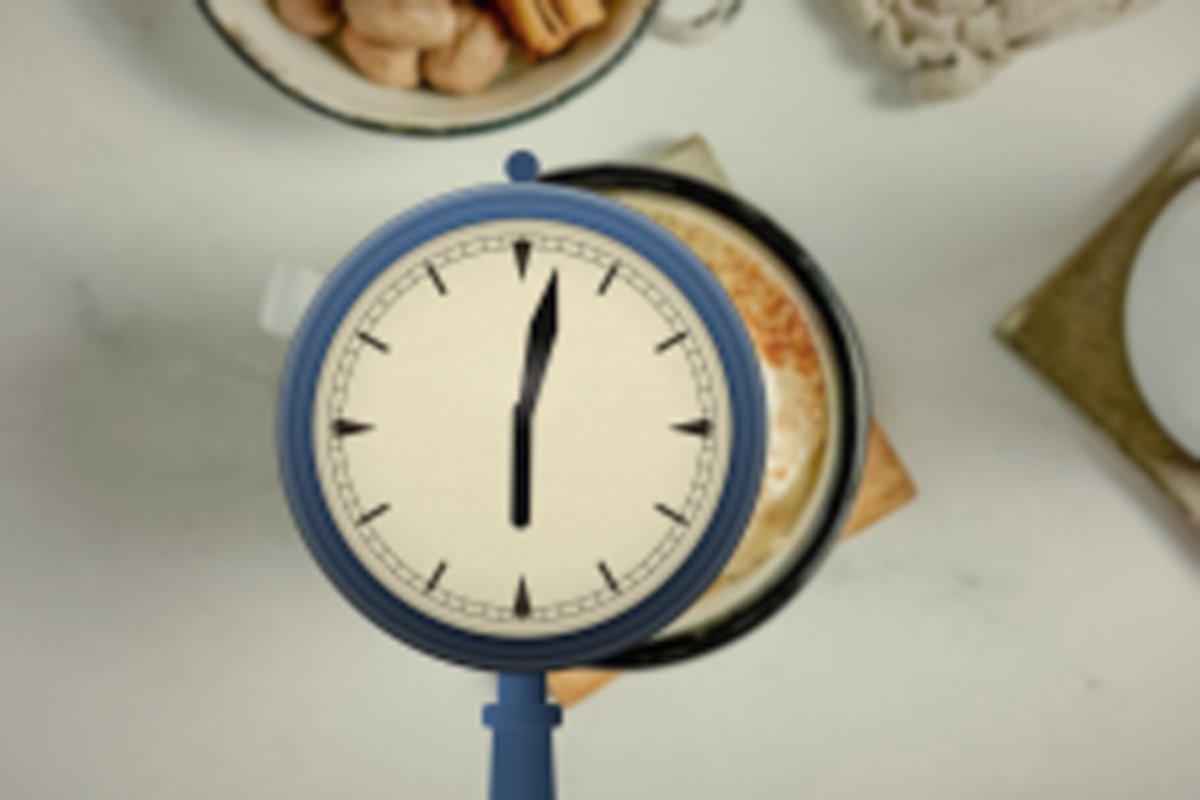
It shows **6:02**
